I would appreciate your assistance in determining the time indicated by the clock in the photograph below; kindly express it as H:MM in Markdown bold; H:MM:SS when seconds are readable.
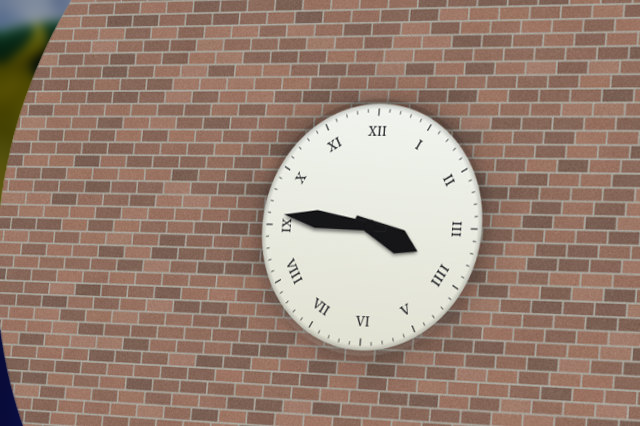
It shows **3:46**
